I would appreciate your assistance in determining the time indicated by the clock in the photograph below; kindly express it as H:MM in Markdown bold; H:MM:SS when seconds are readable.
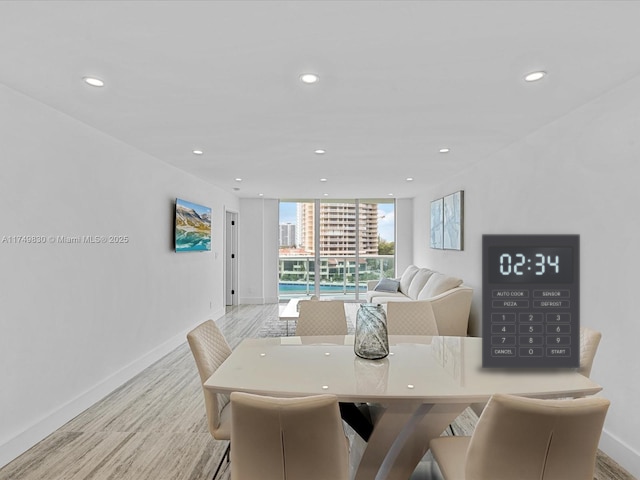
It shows **2:34**
